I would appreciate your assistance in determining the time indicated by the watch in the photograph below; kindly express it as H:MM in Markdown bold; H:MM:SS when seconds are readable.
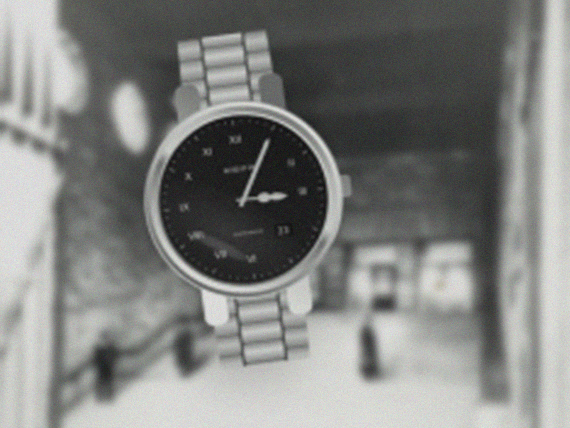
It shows **3:05**
